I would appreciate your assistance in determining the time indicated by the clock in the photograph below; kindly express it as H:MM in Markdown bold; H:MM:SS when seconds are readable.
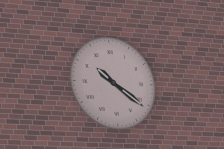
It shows **10:21**
